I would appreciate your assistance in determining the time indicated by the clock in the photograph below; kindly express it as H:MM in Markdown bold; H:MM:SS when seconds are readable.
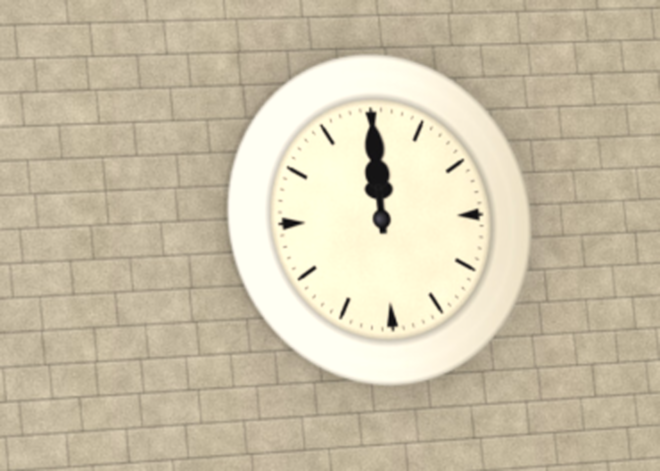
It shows **12:00**
